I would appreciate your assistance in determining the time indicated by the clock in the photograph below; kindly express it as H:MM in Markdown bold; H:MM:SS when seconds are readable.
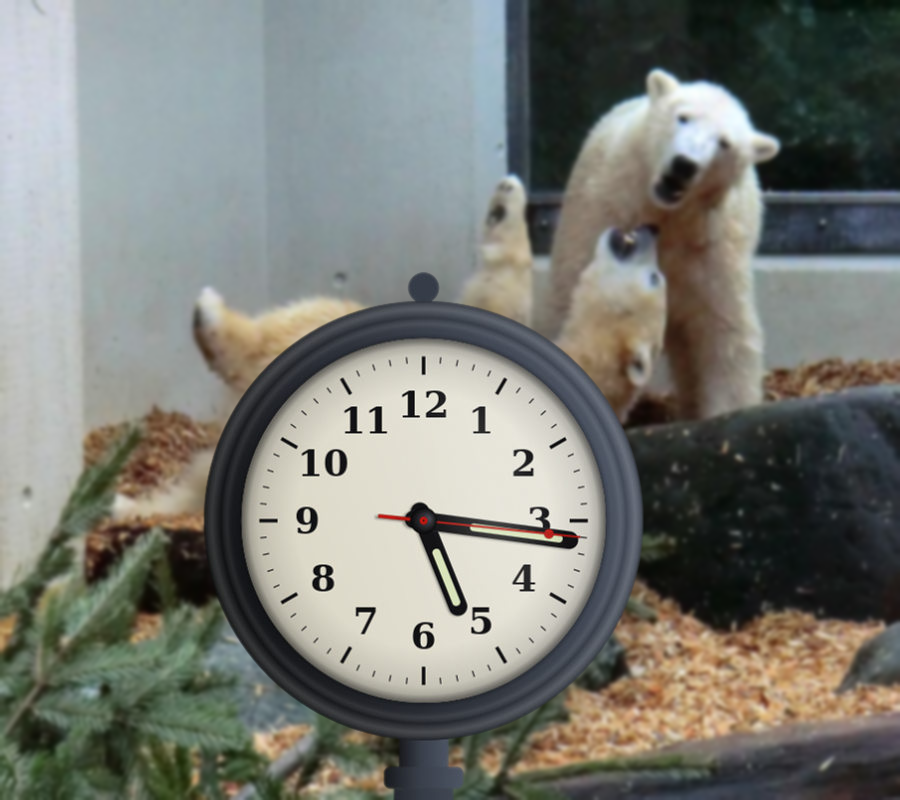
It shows **5:16:16**
